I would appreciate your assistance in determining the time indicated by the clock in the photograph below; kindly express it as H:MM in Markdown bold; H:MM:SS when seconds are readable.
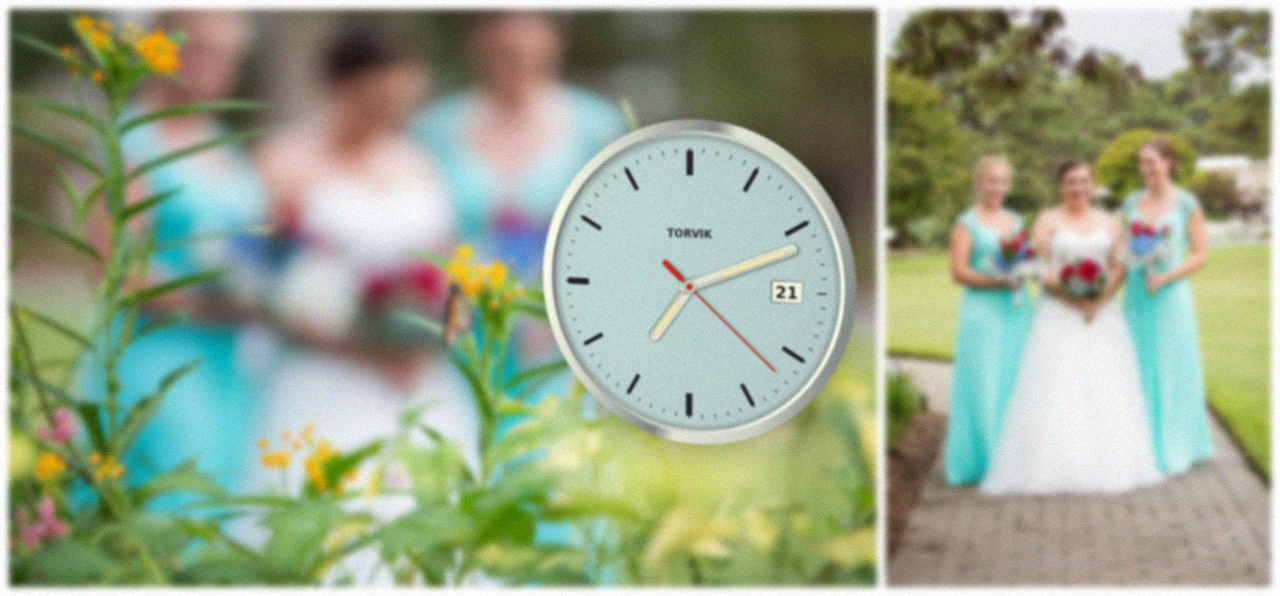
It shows **7:11:22**
